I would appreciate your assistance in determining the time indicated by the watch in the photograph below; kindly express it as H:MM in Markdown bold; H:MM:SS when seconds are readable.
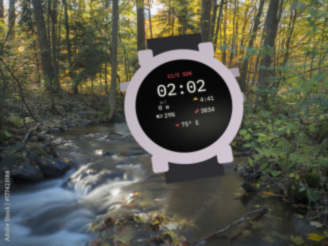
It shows **2:02**
